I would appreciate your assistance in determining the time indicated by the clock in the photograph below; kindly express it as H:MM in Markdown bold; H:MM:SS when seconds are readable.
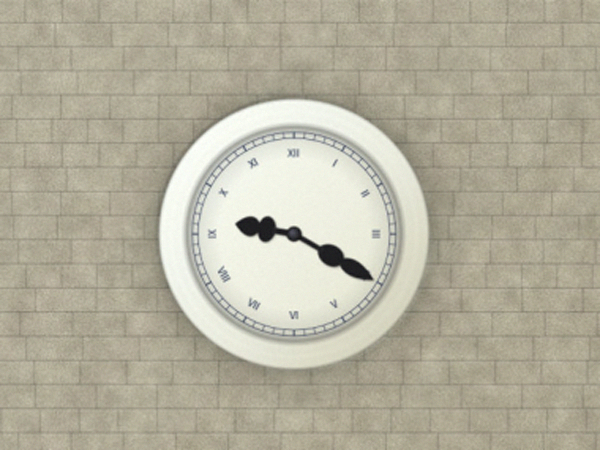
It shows **9:20**
